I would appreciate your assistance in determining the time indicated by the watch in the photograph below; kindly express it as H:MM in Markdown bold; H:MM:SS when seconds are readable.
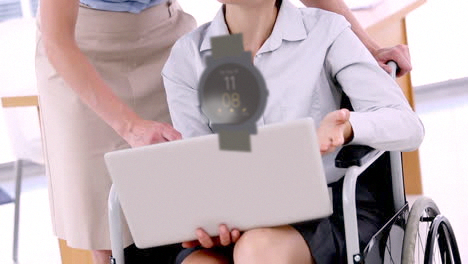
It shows **11:08**
